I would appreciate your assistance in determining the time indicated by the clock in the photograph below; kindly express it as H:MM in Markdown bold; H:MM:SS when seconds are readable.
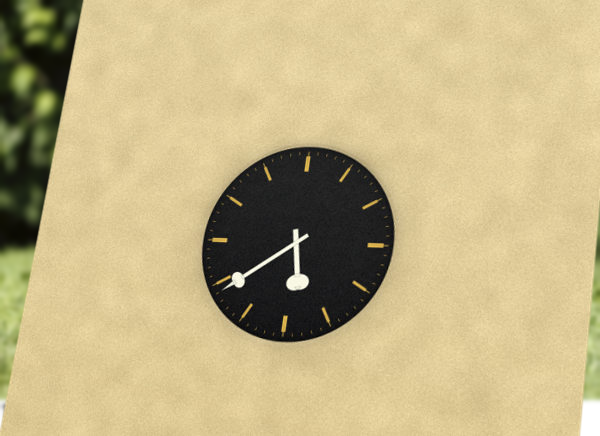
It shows **5:39**
